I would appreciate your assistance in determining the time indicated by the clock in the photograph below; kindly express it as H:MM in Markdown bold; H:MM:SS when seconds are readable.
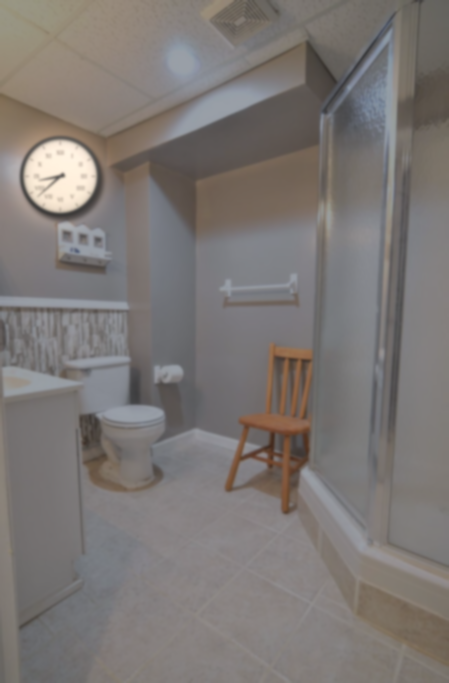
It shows **8:38**
